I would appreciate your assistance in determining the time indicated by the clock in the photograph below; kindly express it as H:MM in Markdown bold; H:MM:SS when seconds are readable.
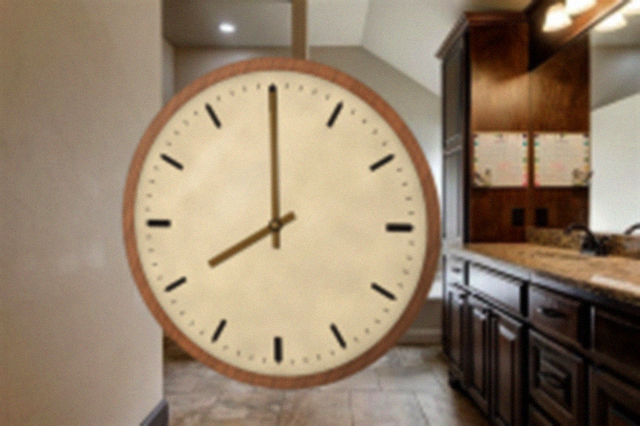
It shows **8:00**
